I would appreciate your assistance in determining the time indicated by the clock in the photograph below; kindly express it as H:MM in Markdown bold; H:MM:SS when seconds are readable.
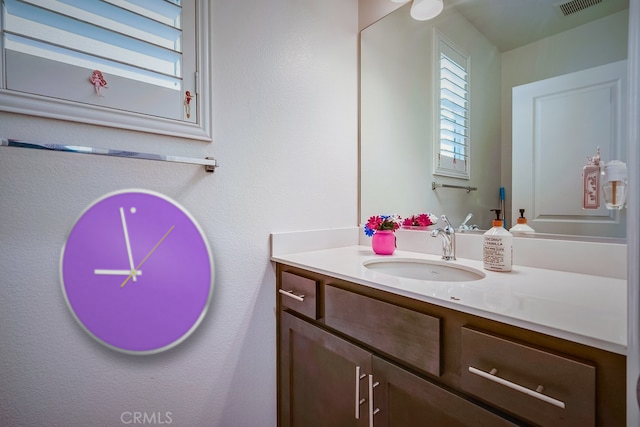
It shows **8:58:07**
